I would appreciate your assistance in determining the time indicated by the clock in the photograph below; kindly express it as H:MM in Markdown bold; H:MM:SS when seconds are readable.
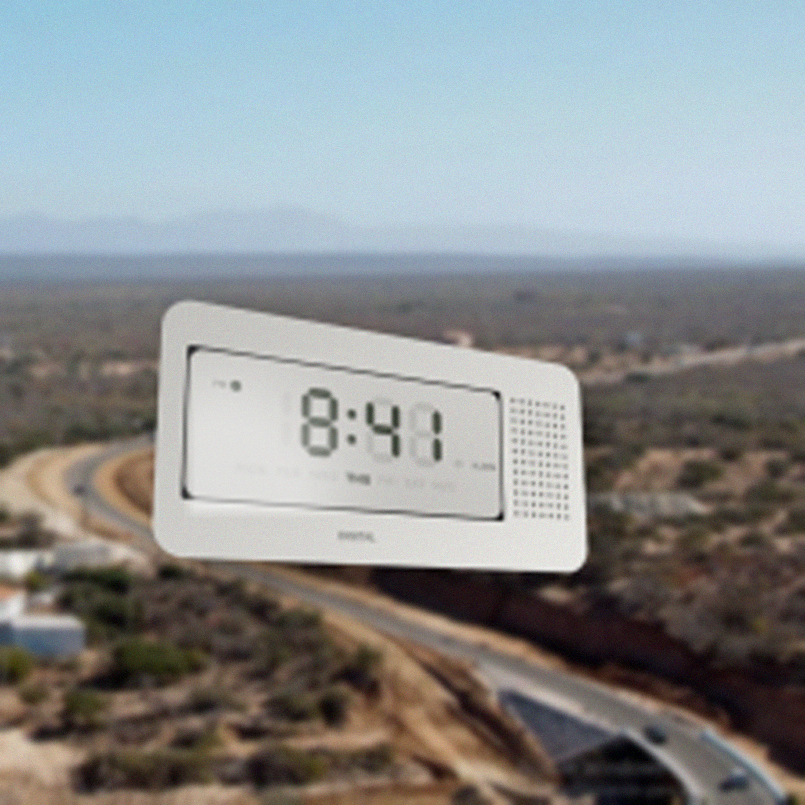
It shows **8:41**
